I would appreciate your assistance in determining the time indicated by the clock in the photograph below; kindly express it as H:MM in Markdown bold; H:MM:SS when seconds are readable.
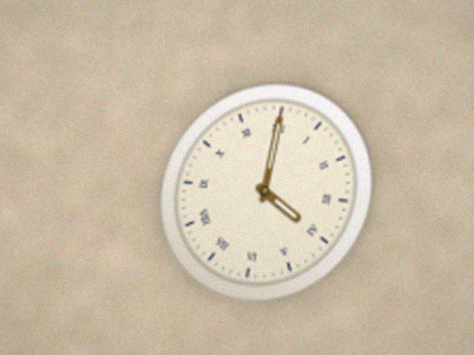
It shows **4:00**
